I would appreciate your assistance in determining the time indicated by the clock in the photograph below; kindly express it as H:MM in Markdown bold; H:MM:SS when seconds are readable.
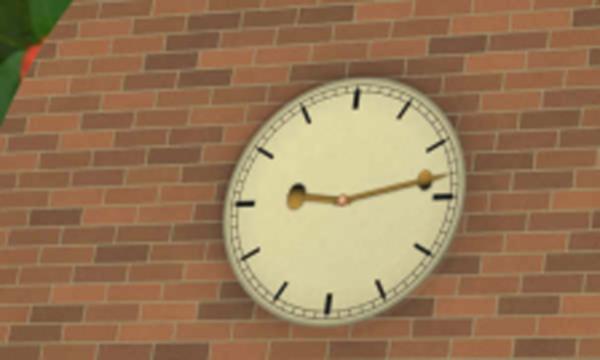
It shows **9:13**
